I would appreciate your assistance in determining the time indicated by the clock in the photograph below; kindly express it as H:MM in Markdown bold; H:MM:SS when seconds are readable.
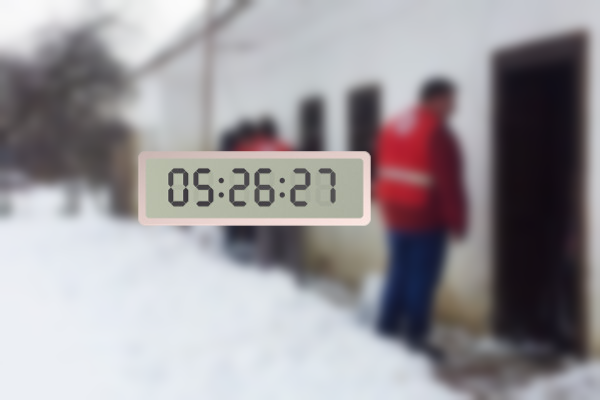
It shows **5:26:27**
